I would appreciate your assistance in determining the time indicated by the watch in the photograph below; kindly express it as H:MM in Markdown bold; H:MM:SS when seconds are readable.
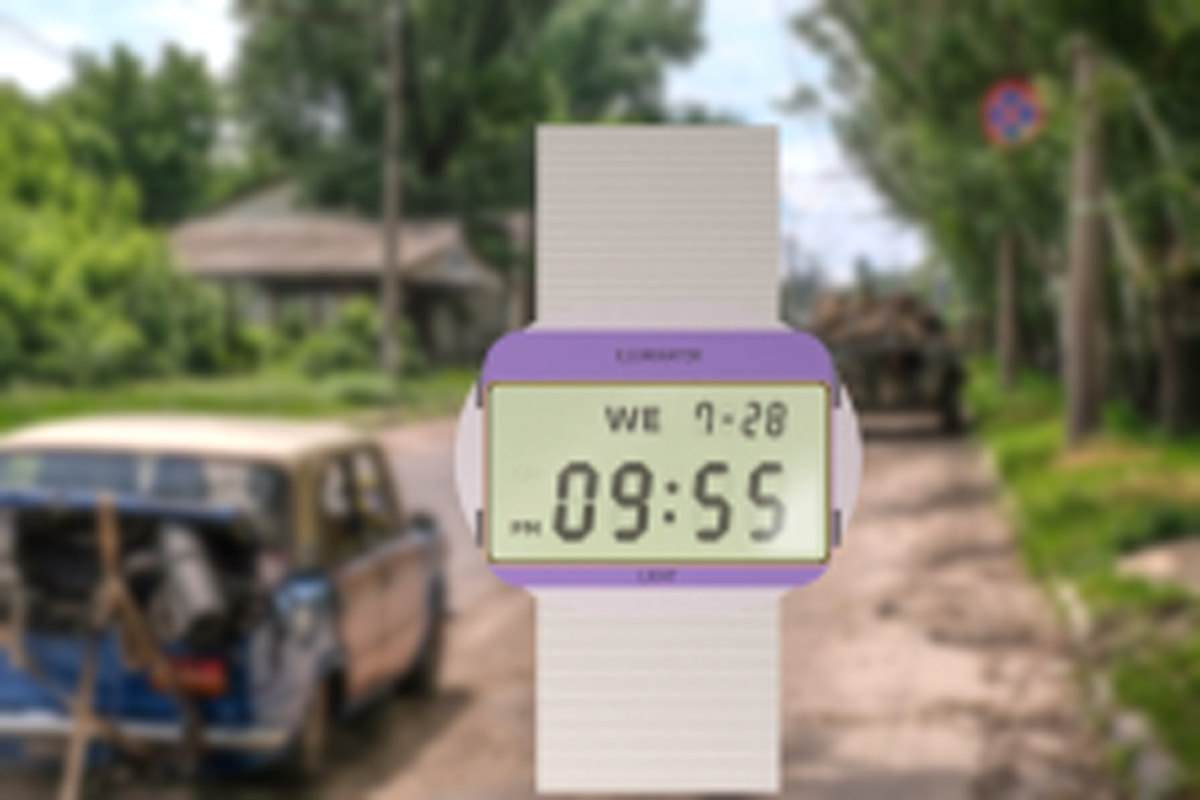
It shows **9:55**
